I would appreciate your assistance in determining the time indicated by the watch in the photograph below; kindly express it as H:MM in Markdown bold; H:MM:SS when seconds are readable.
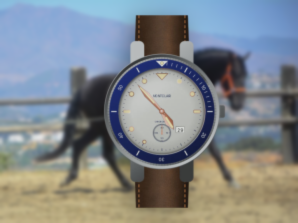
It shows **4:53**
